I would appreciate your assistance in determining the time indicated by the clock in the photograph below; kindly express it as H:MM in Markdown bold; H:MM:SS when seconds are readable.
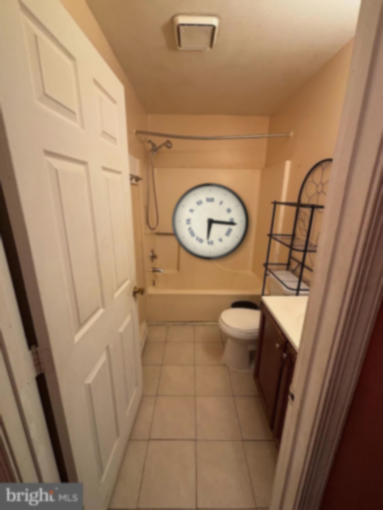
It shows **6:16**
